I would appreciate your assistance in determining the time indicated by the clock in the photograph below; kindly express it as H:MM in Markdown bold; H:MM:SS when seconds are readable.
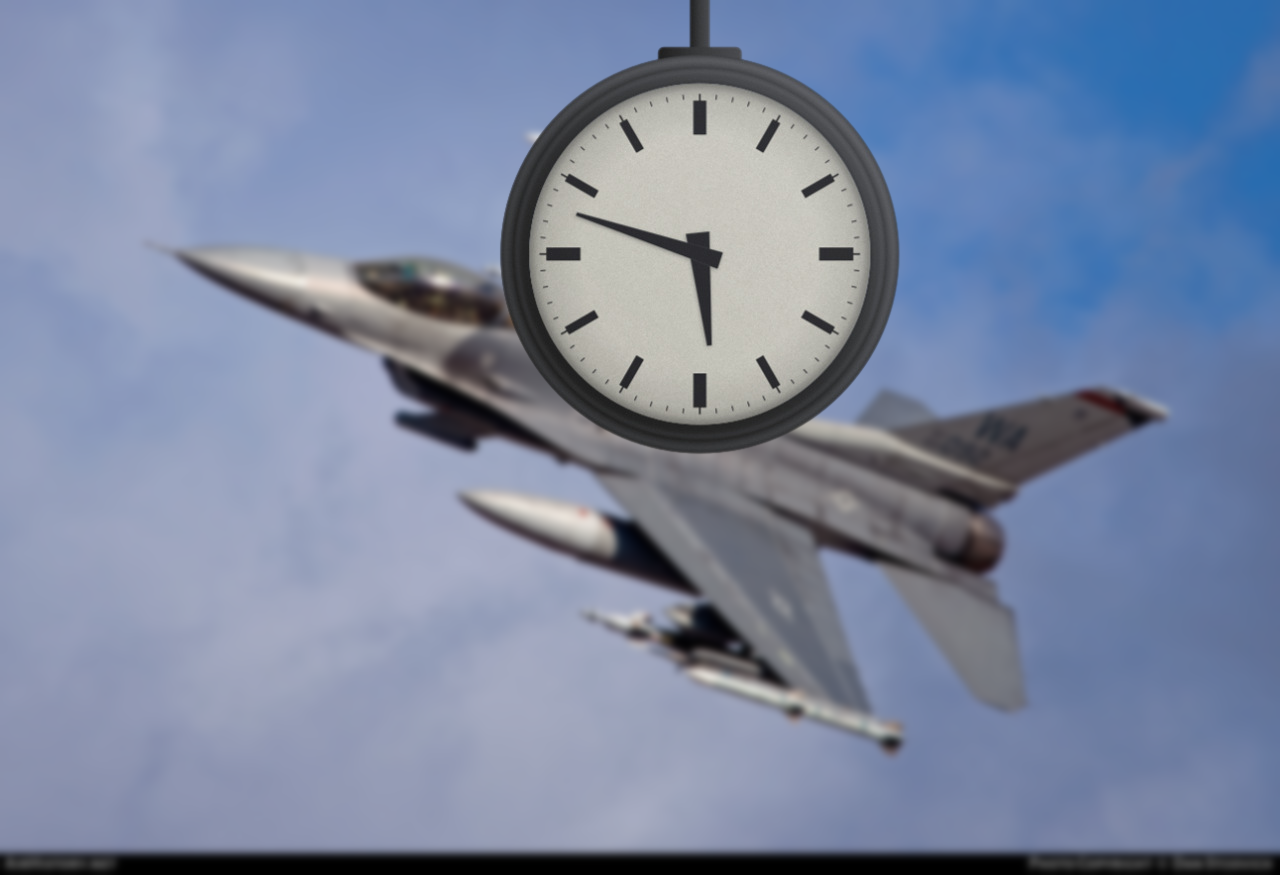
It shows **5:48**
